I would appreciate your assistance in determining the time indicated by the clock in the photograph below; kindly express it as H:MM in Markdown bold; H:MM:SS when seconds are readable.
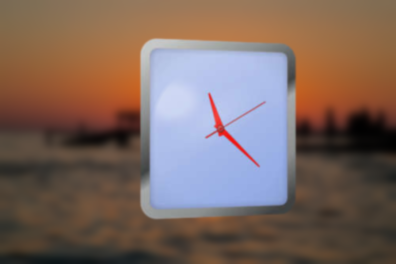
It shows **11:22:10**
